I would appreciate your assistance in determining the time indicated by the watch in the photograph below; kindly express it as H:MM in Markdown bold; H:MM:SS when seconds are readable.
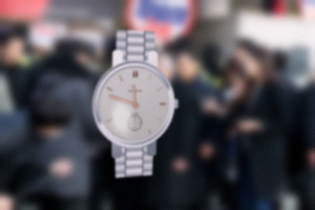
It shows **11:48**
